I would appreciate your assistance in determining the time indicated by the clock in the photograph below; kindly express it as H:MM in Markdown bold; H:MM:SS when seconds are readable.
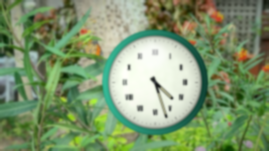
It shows **4:27**
